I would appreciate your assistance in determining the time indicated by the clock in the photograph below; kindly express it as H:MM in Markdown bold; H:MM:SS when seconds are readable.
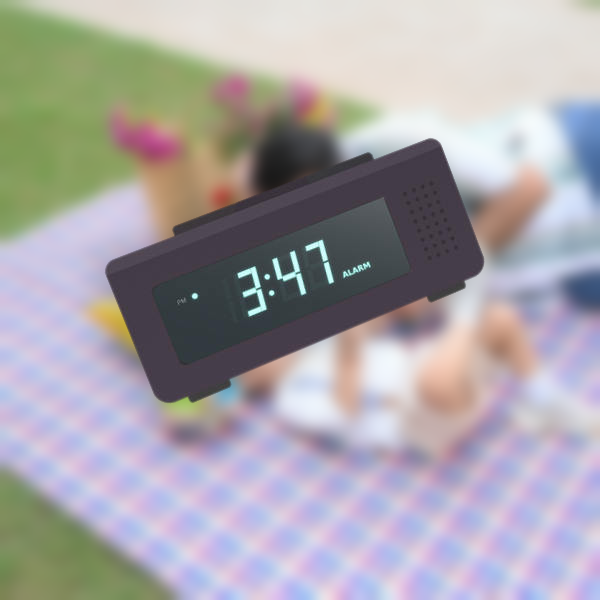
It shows **3:47**
